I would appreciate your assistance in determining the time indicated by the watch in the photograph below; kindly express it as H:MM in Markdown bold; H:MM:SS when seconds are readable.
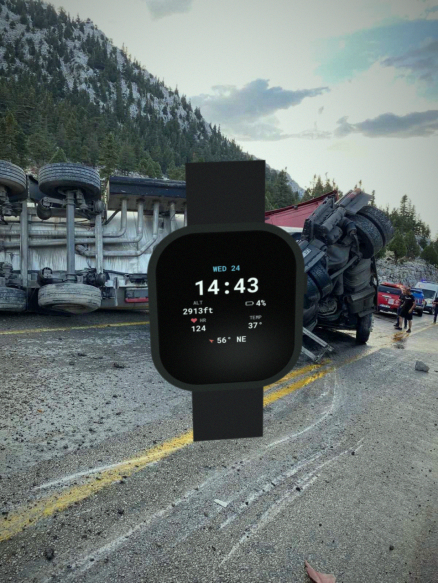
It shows **14:43**
